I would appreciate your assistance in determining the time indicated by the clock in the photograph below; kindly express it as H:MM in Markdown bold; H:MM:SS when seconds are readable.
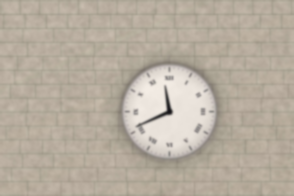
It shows **11:41**
